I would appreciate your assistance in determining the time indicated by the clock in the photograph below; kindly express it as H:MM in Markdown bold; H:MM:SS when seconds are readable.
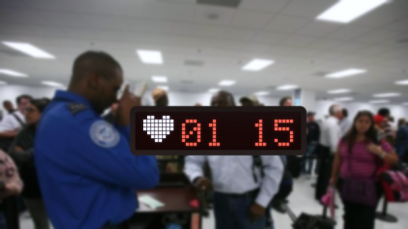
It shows **1:15**
